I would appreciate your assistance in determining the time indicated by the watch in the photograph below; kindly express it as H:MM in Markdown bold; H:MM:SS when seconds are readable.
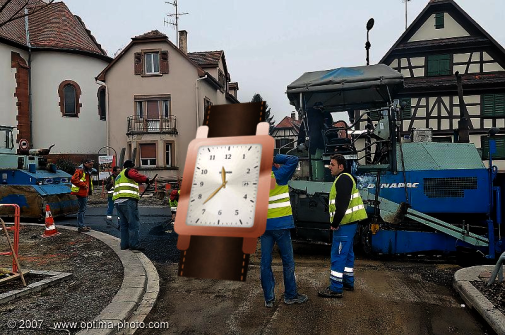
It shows **11:37**
